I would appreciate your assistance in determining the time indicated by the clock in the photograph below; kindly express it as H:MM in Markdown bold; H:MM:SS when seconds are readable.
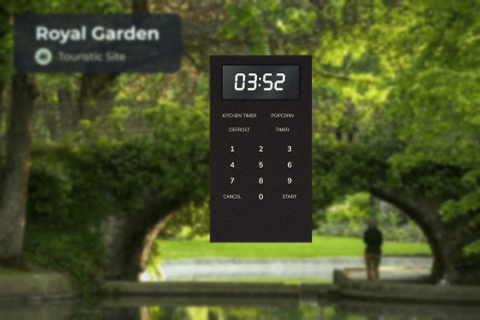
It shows **3:52**
